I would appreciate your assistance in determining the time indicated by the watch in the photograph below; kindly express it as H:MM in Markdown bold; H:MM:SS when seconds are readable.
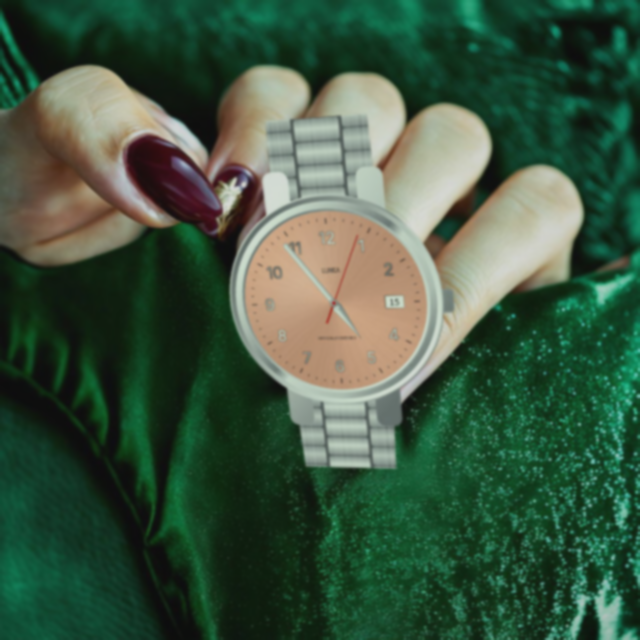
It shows **4:54:04**
